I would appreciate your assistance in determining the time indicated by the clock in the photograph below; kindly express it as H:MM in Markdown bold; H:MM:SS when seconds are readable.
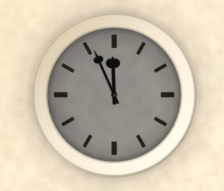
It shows **11:56**
